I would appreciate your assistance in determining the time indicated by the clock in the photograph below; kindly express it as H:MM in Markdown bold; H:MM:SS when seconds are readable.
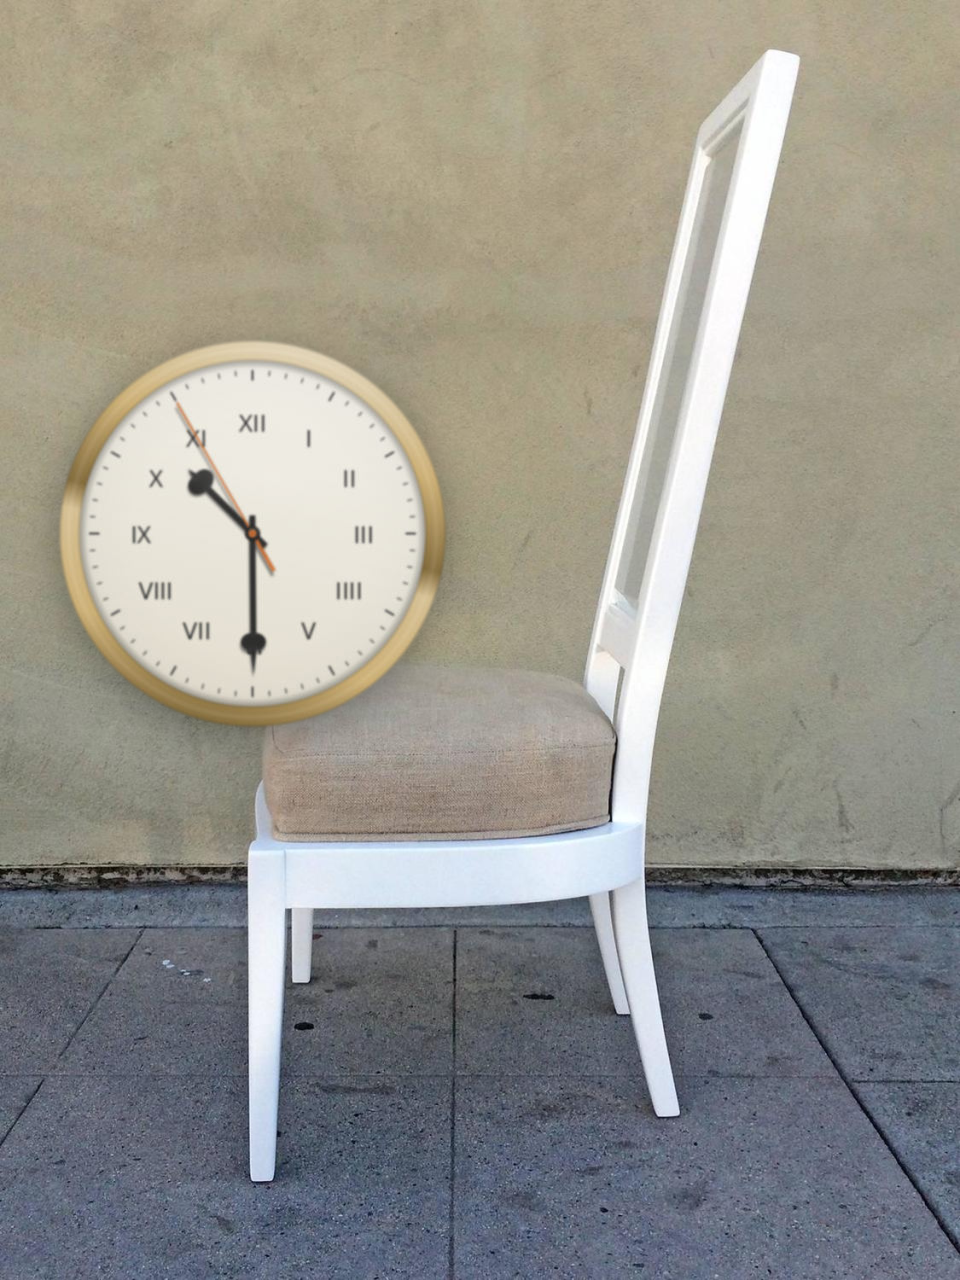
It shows **10:29:55**
